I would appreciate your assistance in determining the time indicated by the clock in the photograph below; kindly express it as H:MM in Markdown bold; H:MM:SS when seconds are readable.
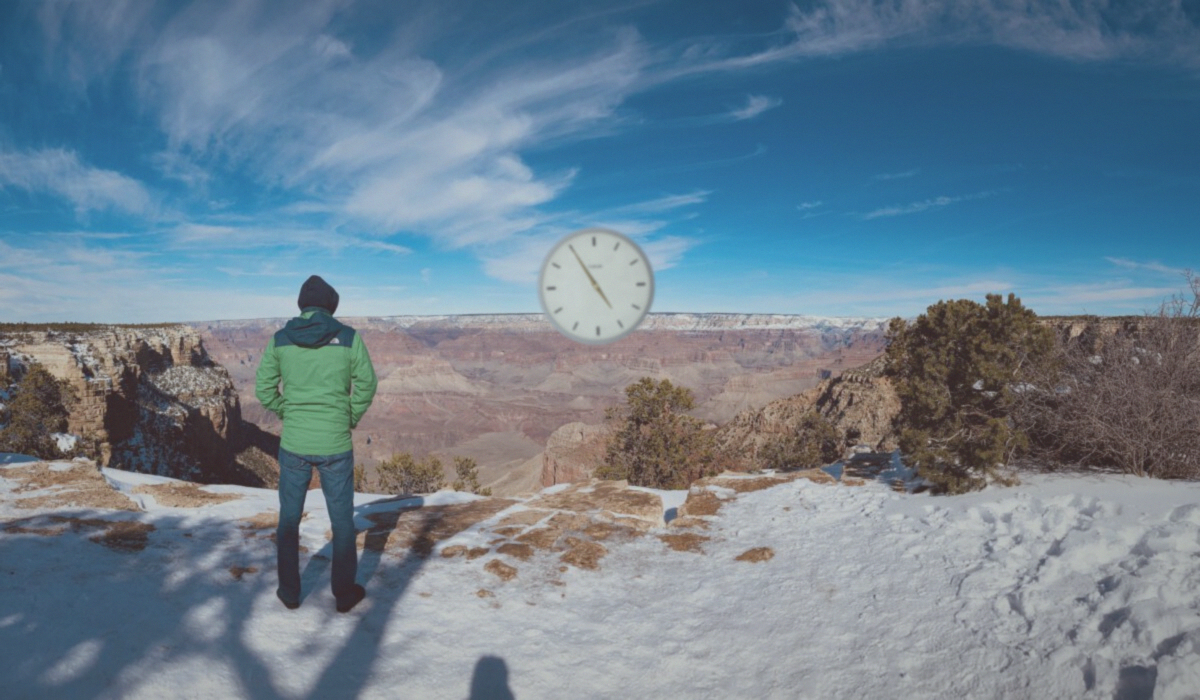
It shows **4:55**
